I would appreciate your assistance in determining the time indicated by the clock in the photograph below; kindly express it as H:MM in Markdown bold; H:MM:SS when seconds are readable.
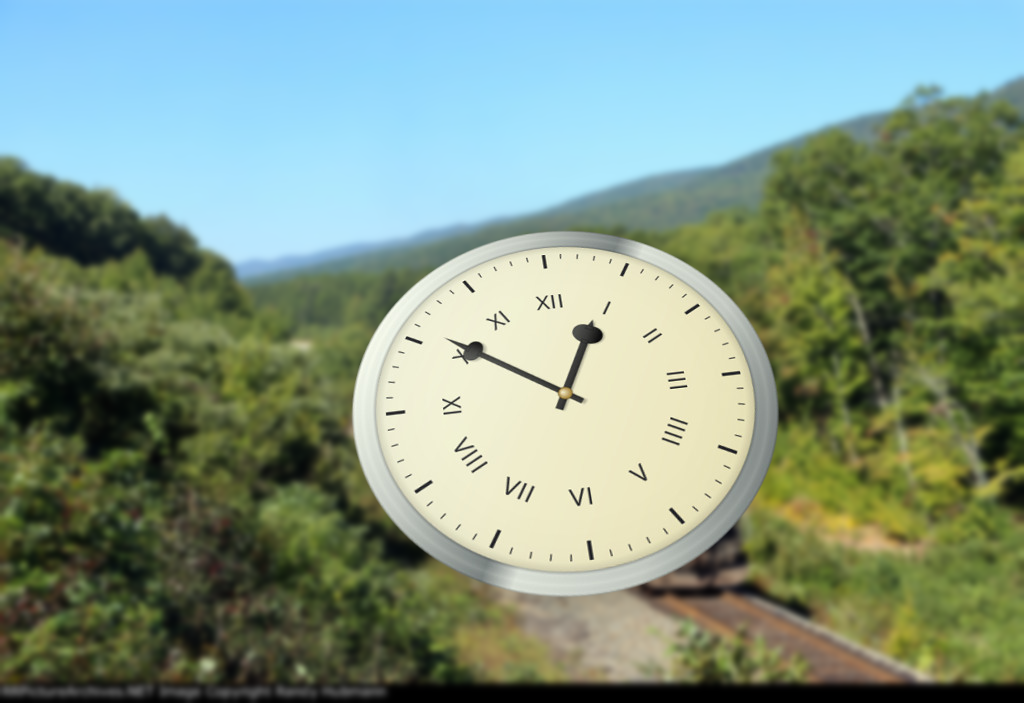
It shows **12:51**
